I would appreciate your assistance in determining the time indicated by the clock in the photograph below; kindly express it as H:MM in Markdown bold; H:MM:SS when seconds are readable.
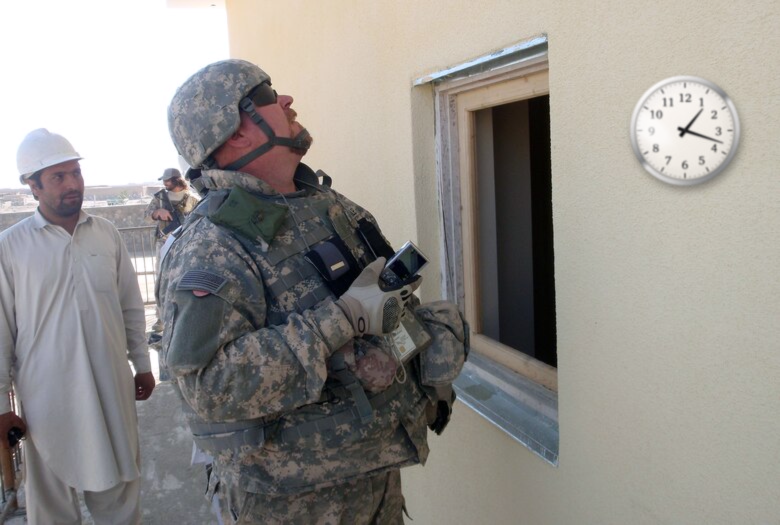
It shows **1:18**
